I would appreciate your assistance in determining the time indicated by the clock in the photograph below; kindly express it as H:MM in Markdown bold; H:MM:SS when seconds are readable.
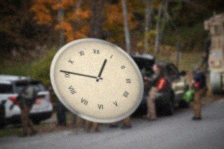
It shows **12:46**
